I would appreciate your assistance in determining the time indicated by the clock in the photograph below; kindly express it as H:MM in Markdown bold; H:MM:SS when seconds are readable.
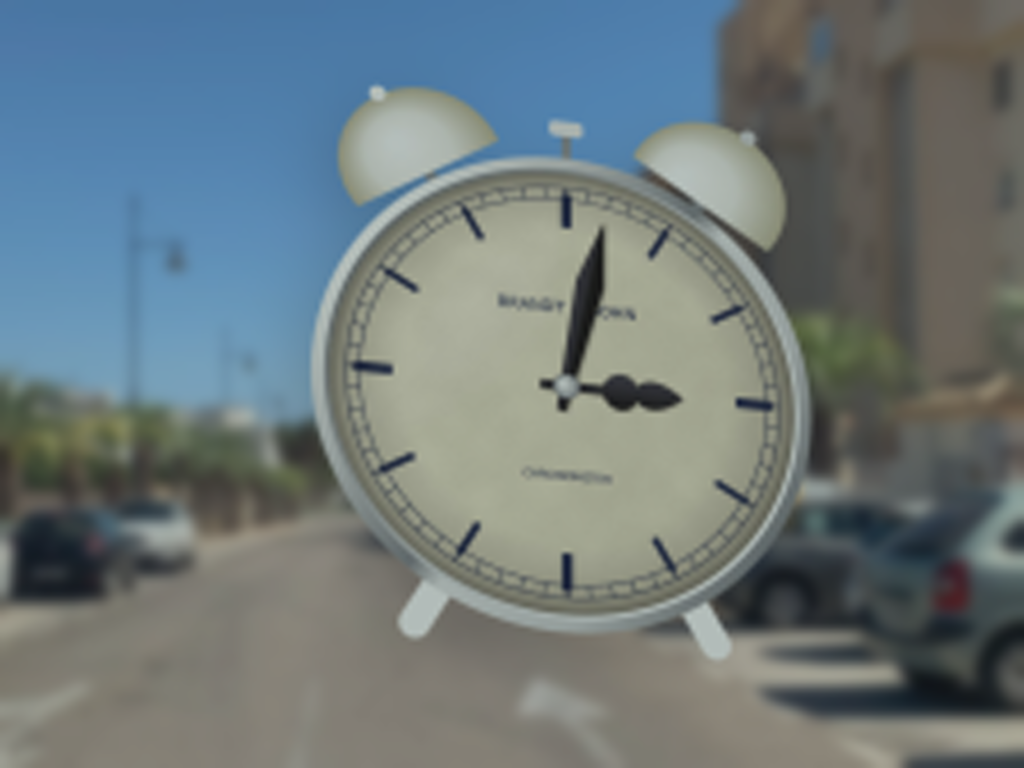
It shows **3:02**
